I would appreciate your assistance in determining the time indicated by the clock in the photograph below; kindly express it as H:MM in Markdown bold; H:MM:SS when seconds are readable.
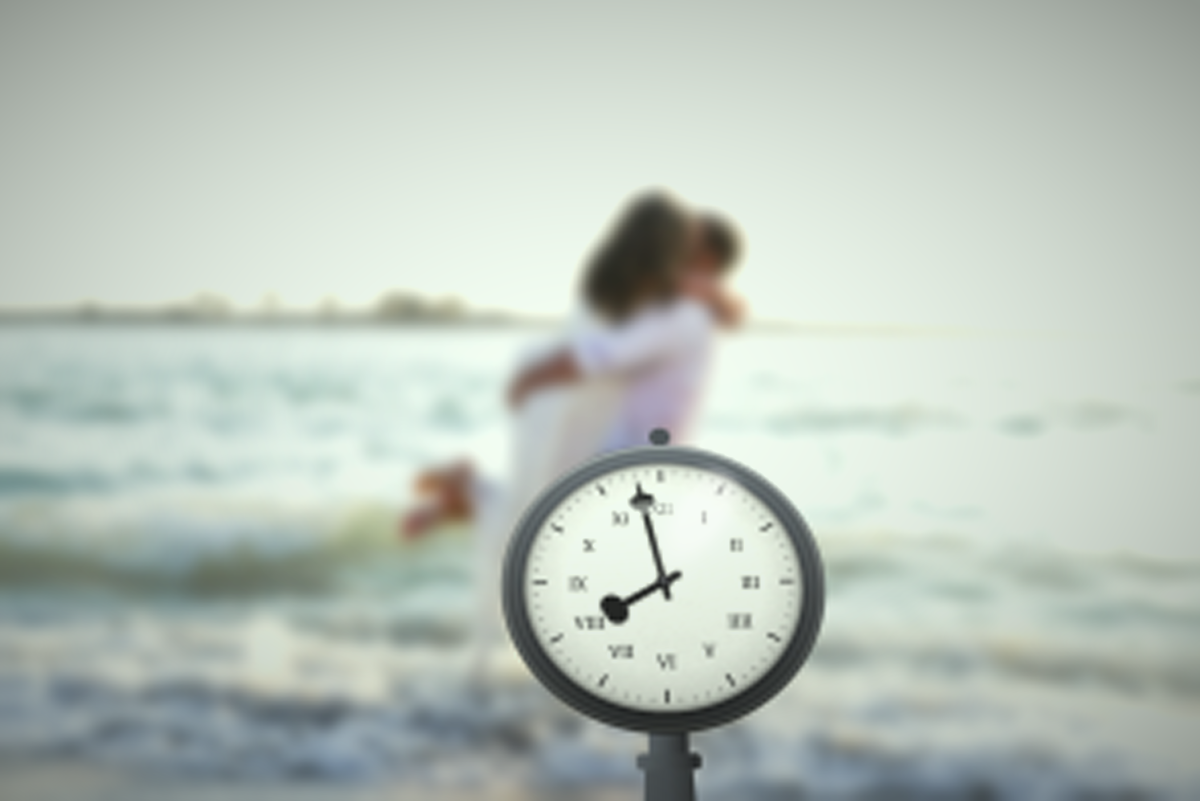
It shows **7:58**
